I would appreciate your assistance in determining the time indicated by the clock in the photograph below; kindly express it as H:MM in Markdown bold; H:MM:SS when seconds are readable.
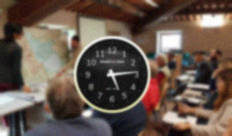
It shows **5:14**
